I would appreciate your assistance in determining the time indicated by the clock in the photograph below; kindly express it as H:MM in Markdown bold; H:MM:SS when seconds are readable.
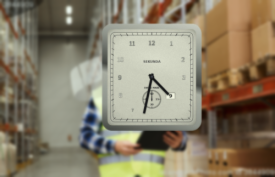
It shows **4:32**
